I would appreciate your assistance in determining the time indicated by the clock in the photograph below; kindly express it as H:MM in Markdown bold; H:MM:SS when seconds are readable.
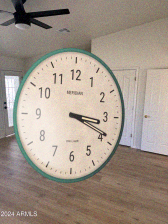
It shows **3:19**
